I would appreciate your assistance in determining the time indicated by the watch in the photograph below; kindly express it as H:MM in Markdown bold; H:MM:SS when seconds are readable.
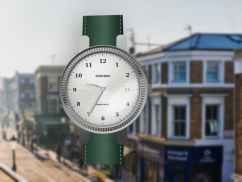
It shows **9:35**
